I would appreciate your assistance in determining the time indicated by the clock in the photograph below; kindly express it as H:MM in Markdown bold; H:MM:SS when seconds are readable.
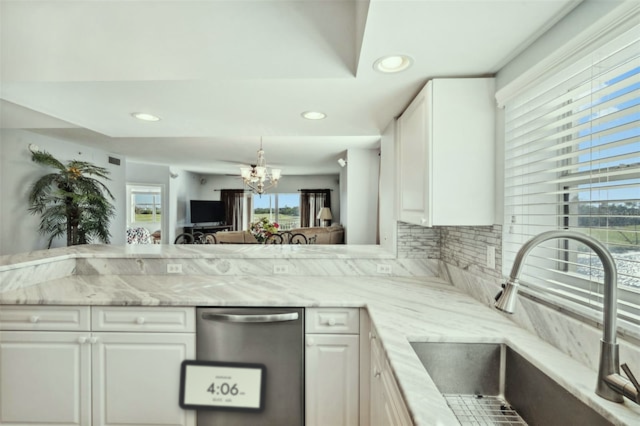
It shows **4:06**
